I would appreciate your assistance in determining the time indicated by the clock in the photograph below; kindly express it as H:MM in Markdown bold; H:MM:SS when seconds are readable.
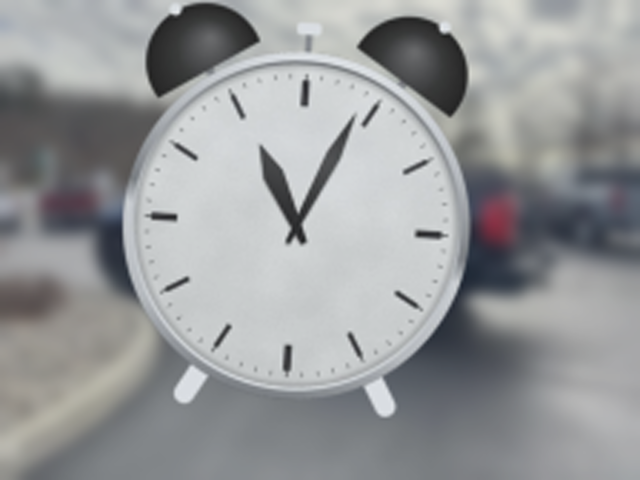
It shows **11:04**
